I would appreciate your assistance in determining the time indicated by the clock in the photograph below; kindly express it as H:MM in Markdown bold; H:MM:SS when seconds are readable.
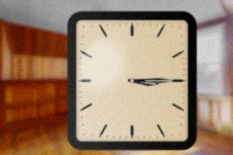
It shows **3:15**
